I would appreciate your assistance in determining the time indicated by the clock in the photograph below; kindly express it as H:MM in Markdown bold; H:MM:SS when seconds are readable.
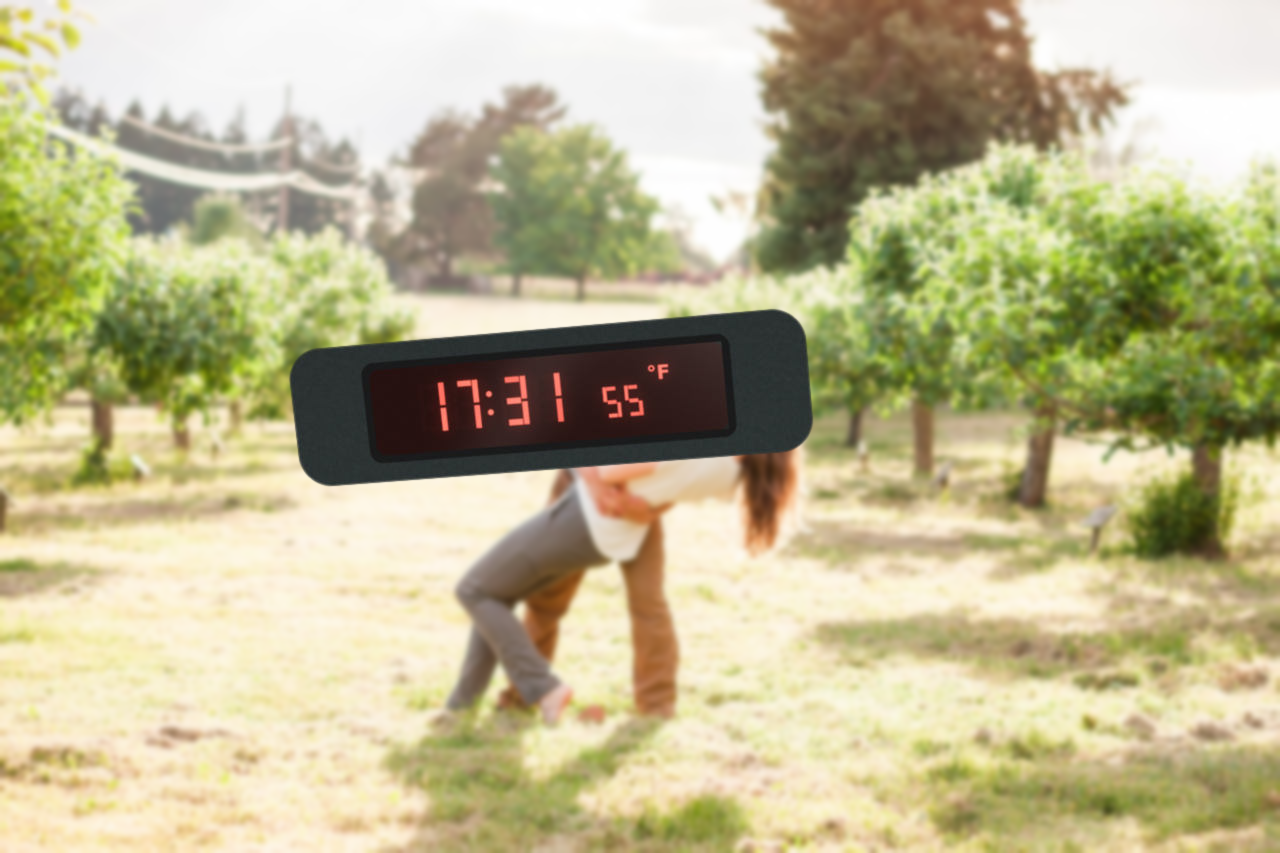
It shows **17:31**
